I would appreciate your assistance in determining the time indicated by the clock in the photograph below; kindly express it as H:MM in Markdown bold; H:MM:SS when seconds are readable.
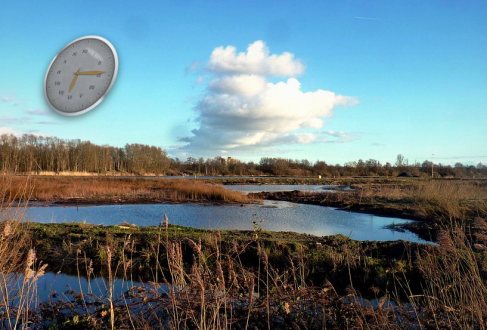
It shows **6:14**
